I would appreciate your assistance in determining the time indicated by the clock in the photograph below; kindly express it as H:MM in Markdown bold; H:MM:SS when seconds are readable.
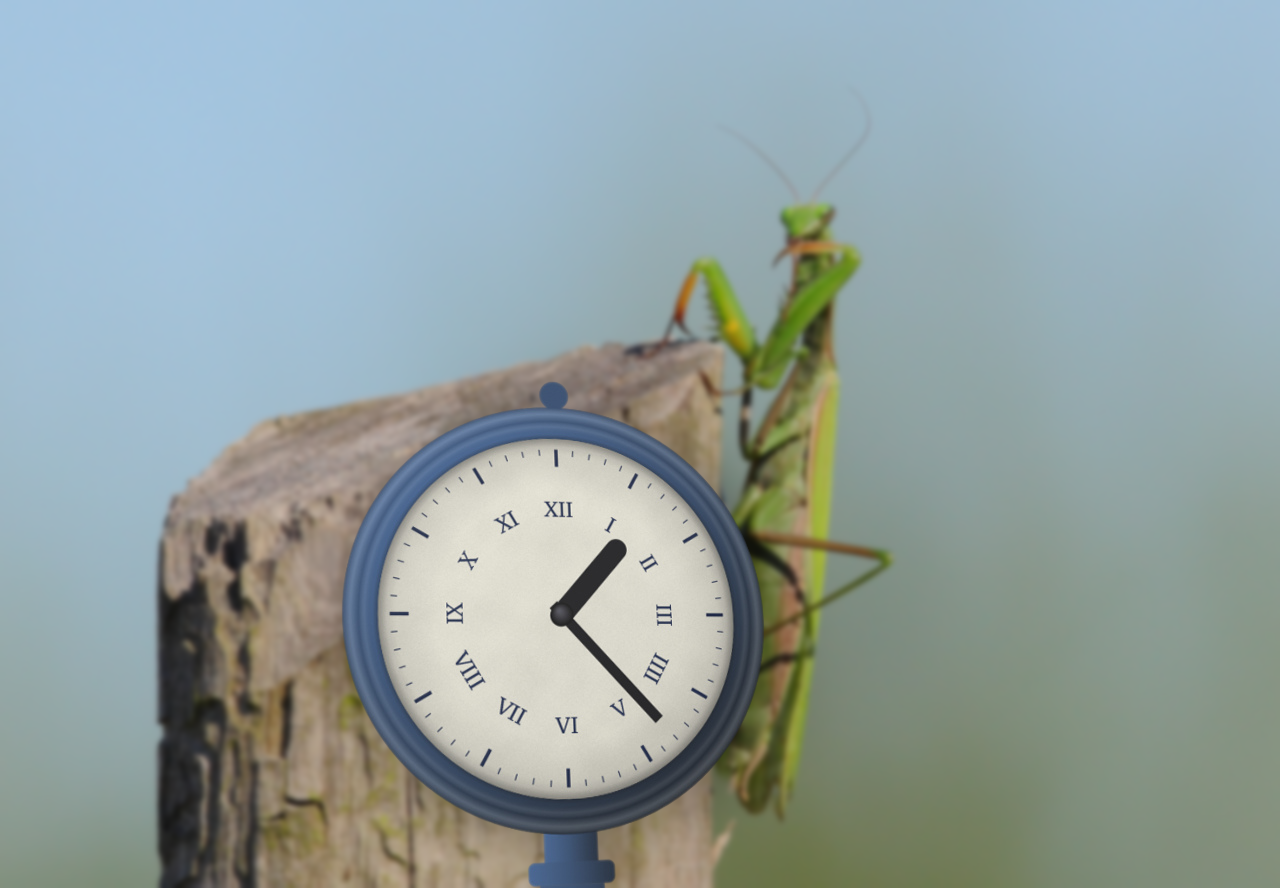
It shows **1:23**
